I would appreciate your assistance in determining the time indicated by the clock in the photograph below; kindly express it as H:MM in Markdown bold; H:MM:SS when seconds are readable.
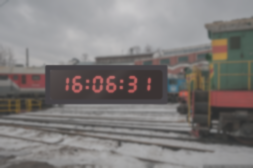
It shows **16:06:31**
